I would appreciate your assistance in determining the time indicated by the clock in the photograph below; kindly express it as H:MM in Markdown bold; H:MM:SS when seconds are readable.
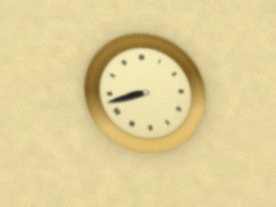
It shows **8:43**
